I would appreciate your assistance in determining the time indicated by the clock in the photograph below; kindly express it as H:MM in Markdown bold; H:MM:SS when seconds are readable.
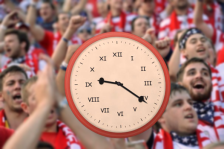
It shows **9:21**
